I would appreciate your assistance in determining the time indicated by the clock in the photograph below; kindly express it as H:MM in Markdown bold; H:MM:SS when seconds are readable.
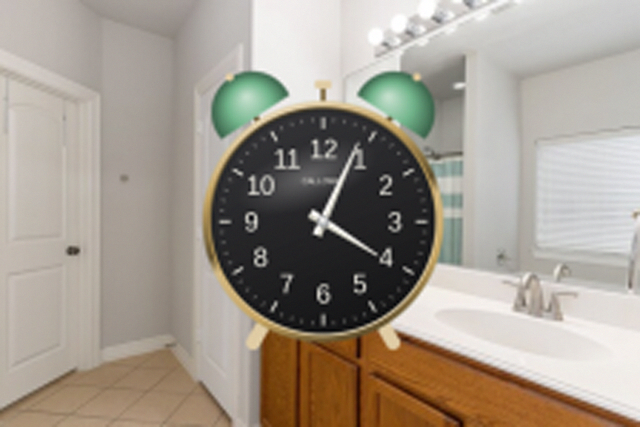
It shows **4:04**
